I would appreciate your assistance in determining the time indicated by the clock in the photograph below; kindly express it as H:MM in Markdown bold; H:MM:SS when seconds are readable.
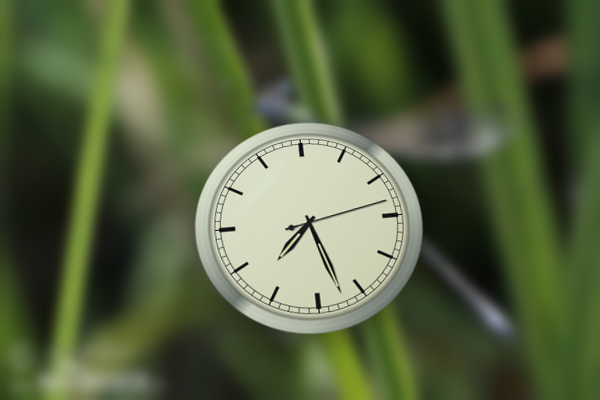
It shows **7:27:13**
